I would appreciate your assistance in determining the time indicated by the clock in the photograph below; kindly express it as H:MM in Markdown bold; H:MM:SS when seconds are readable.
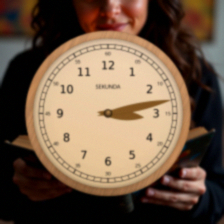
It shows **3:13**
